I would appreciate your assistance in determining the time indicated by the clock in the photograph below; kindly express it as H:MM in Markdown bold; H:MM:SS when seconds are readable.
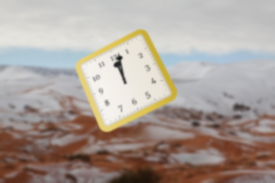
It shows **12:02**
